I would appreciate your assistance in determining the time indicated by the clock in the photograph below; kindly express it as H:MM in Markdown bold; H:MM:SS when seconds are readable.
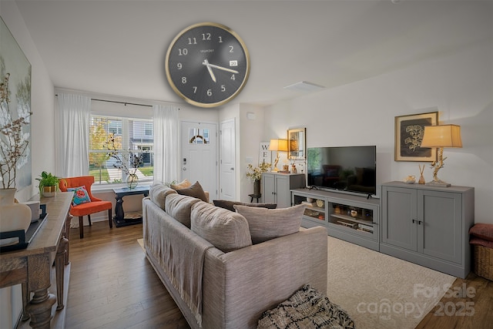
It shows **5:18**
